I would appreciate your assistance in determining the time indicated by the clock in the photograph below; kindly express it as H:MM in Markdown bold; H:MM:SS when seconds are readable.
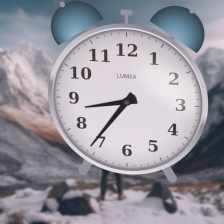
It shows **8:36**
